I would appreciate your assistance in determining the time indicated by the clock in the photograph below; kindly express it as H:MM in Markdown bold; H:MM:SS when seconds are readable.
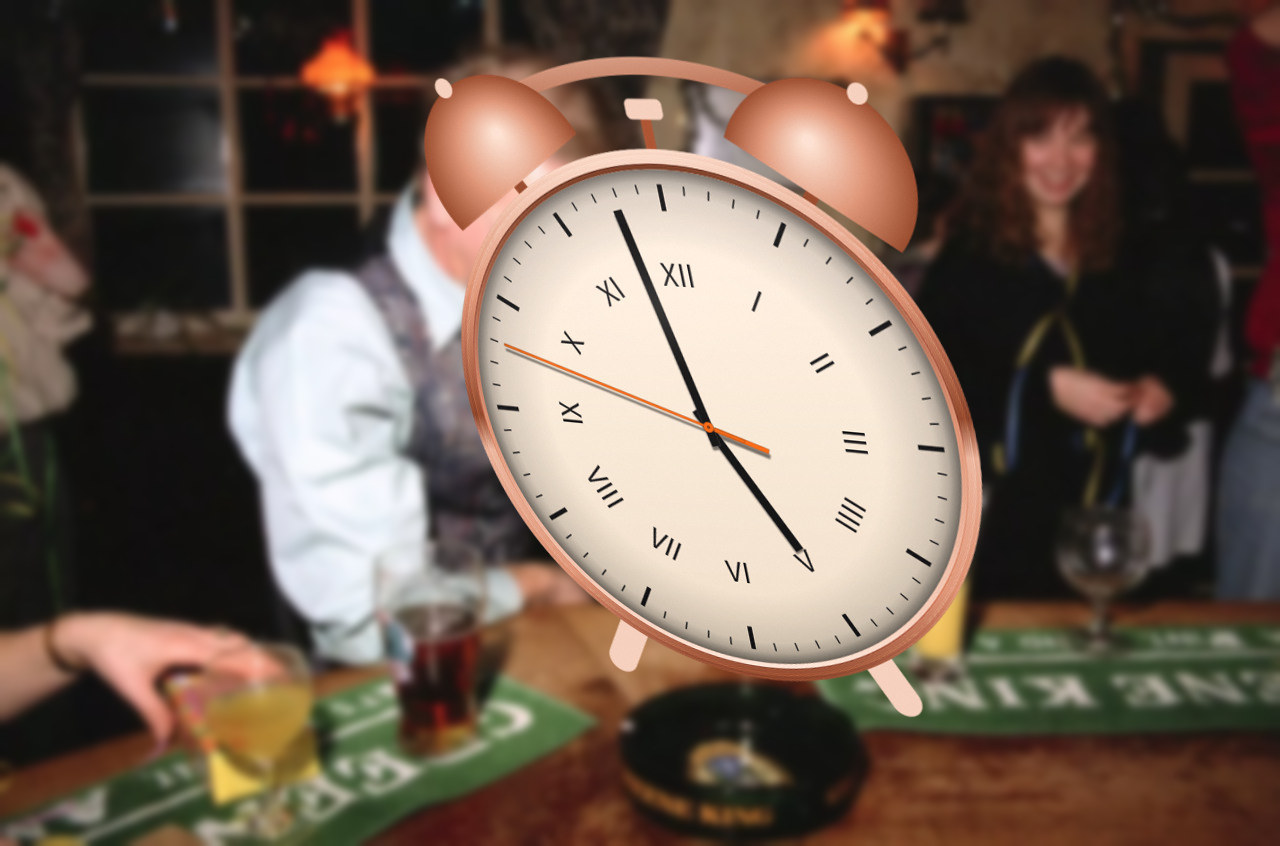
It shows **4:57:48**
